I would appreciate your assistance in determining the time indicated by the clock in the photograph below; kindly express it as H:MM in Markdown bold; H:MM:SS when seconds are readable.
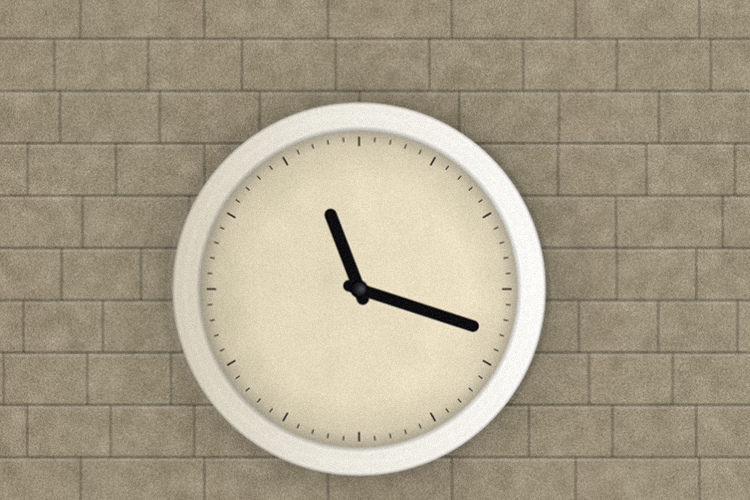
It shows **11:18**
